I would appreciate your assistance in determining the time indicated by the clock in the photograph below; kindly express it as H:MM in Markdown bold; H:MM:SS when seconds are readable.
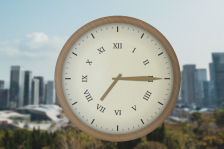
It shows **7:15**
